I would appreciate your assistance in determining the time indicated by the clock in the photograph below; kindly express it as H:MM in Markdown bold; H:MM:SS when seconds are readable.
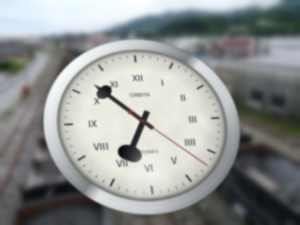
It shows **6:52:22**
